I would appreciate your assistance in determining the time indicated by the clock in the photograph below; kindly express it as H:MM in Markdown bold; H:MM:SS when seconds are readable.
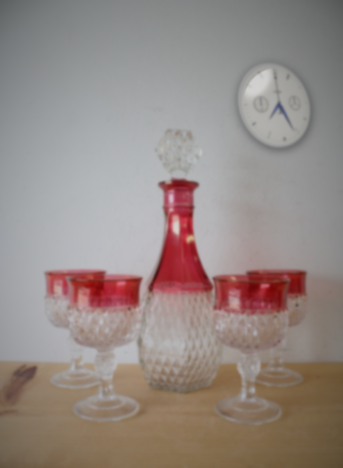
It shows **7:26**
